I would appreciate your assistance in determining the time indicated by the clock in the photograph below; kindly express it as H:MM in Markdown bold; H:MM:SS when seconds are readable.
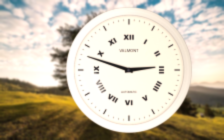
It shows **2:48**
